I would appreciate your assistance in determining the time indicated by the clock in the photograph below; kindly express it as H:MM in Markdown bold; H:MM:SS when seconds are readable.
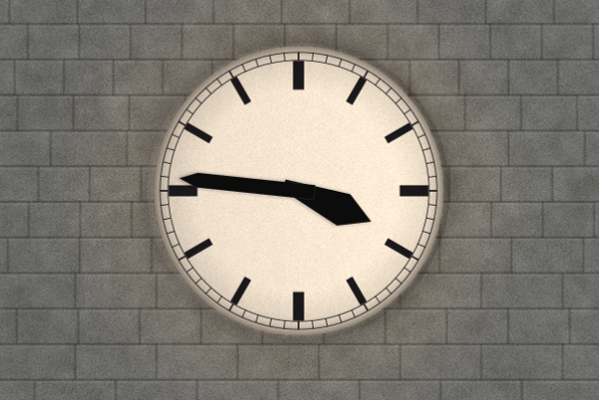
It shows **3:46**
